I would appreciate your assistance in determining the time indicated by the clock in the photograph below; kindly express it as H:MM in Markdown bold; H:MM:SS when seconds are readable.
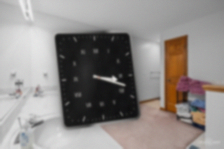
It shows **3:18**
